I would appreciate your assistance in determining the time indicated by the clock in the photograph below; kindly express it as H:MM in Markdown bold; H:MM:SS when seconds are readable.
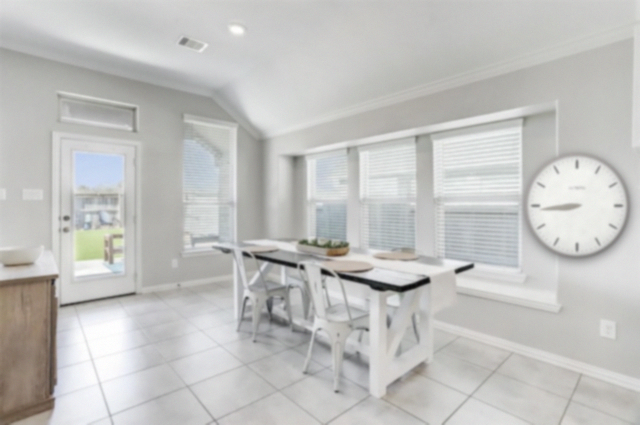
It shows **8:44**
